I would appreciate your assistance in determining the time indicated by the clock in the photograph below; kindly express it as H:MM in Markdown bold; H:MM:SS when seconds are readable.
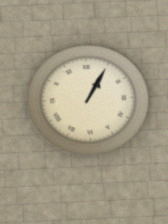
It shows **1:05**
